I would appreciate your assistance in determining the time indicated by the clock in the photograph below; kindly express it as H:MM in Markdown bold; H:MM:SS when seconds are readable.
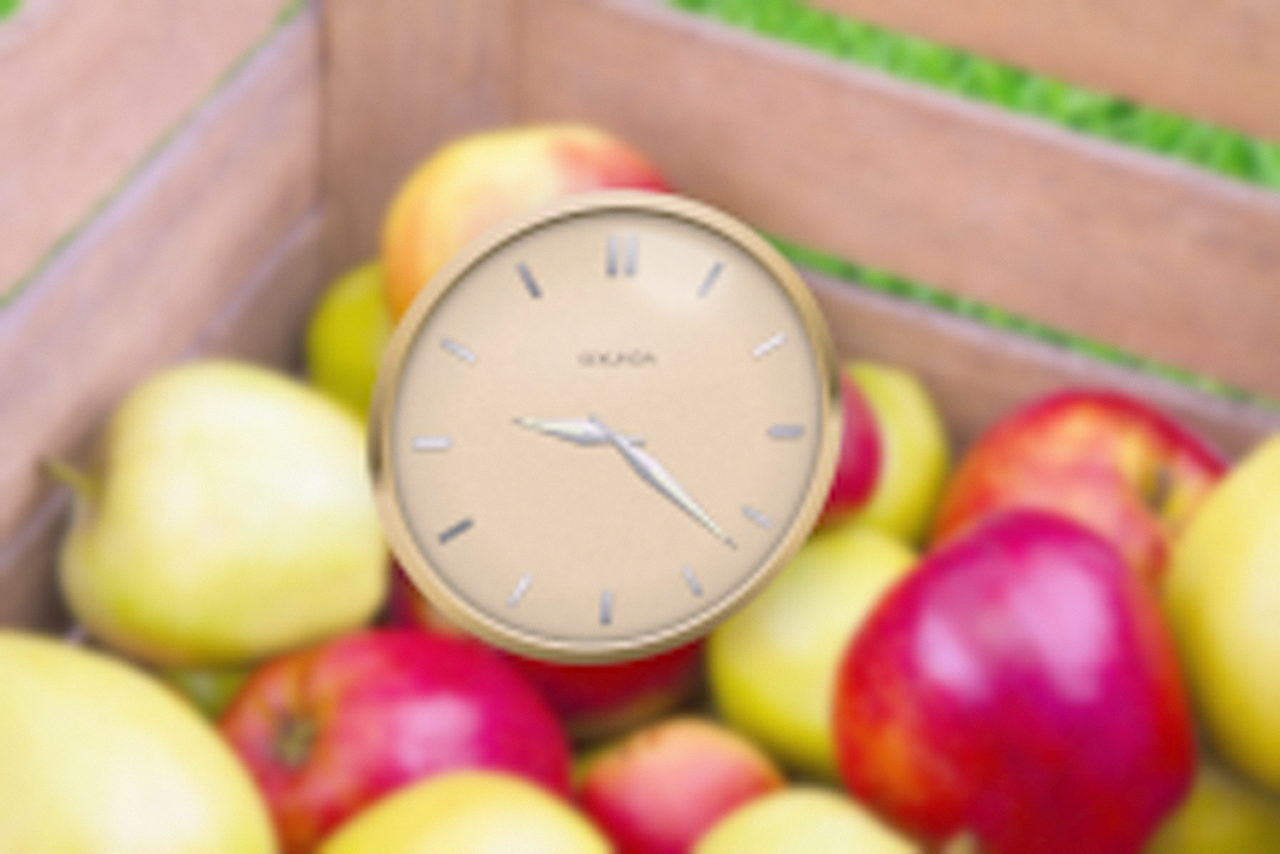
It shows **9:22**
